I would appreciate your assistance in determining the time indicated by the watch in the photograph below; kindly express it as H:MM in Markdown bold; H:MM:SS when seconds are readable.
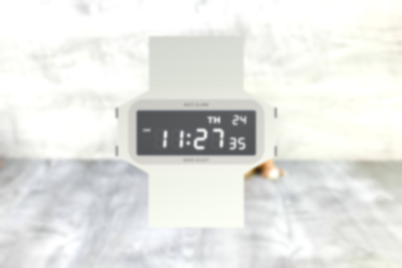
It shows **11:27:35**
